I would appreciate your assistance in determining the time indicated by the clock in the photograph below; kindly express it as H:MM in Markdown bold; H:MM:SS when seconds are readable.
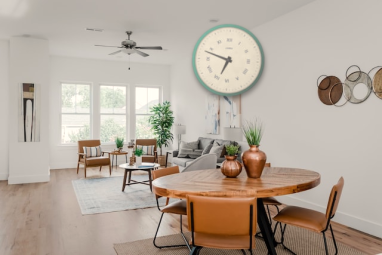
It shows **6:48**
